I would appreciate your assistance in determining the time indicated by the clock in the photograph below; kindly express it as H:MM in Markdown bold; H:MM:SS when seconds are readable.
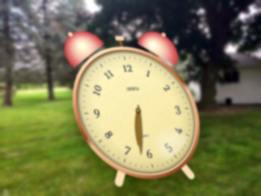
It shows **6:32**
